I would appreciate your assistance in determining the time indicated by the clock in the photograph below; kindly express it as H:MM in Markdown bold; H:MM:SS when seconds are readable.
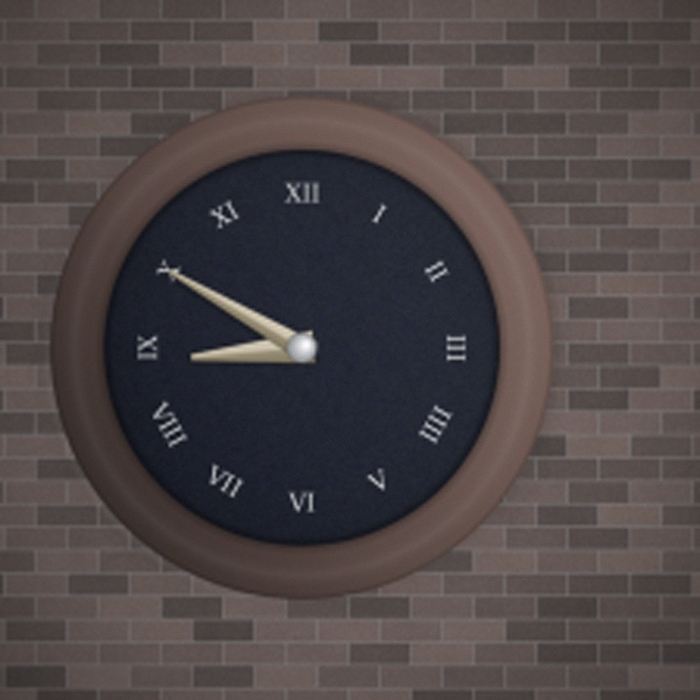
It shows **8:50**
